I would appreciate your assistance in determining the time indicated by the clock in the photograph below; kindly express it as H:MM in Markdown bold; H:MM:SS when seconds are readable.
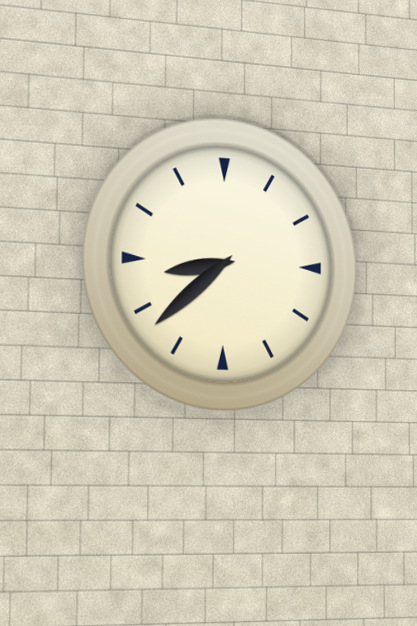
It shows **8:38**
